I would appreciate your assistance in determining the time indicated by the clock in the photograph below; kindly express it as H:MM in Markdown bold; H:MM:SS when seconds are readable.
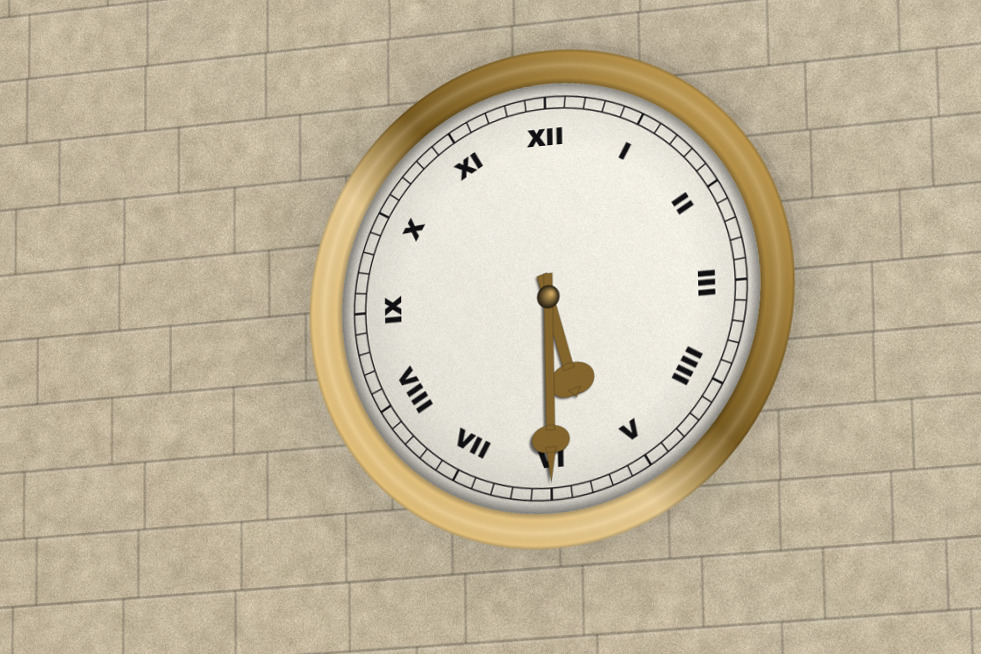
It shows **5:30**
